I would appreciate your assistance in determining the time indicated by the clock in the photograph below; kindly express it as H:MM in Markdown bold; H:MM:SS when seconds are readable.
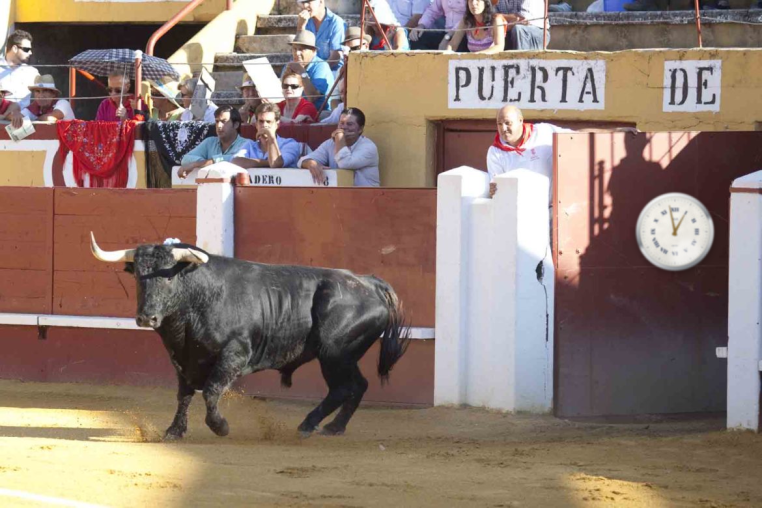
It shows **12:58**
